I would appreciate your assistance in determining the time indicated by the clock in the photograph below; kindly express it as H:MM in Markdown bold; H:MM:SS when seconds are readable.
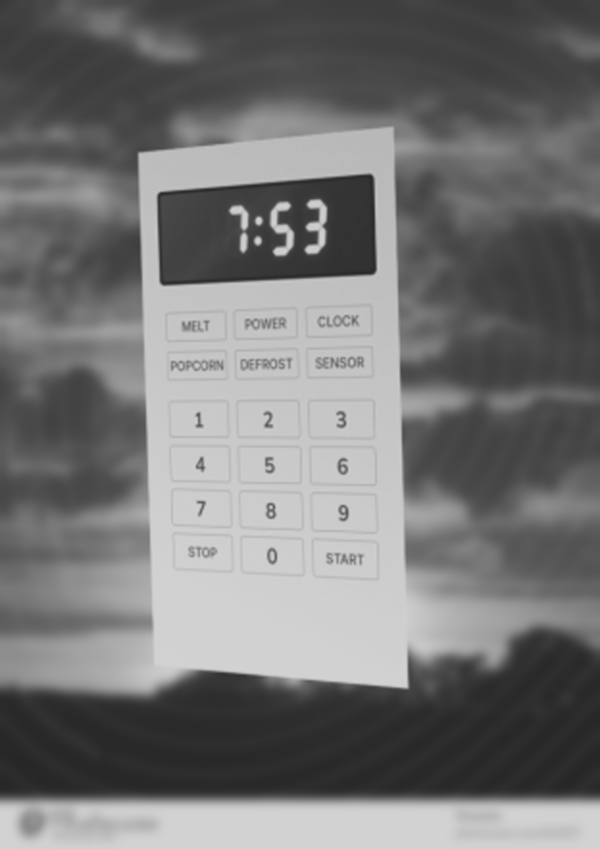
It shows **7:53**
